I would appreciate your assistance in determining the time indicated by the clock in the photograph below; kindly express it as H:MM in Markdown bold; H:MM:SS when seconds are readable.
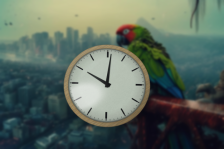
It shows **10:01**
